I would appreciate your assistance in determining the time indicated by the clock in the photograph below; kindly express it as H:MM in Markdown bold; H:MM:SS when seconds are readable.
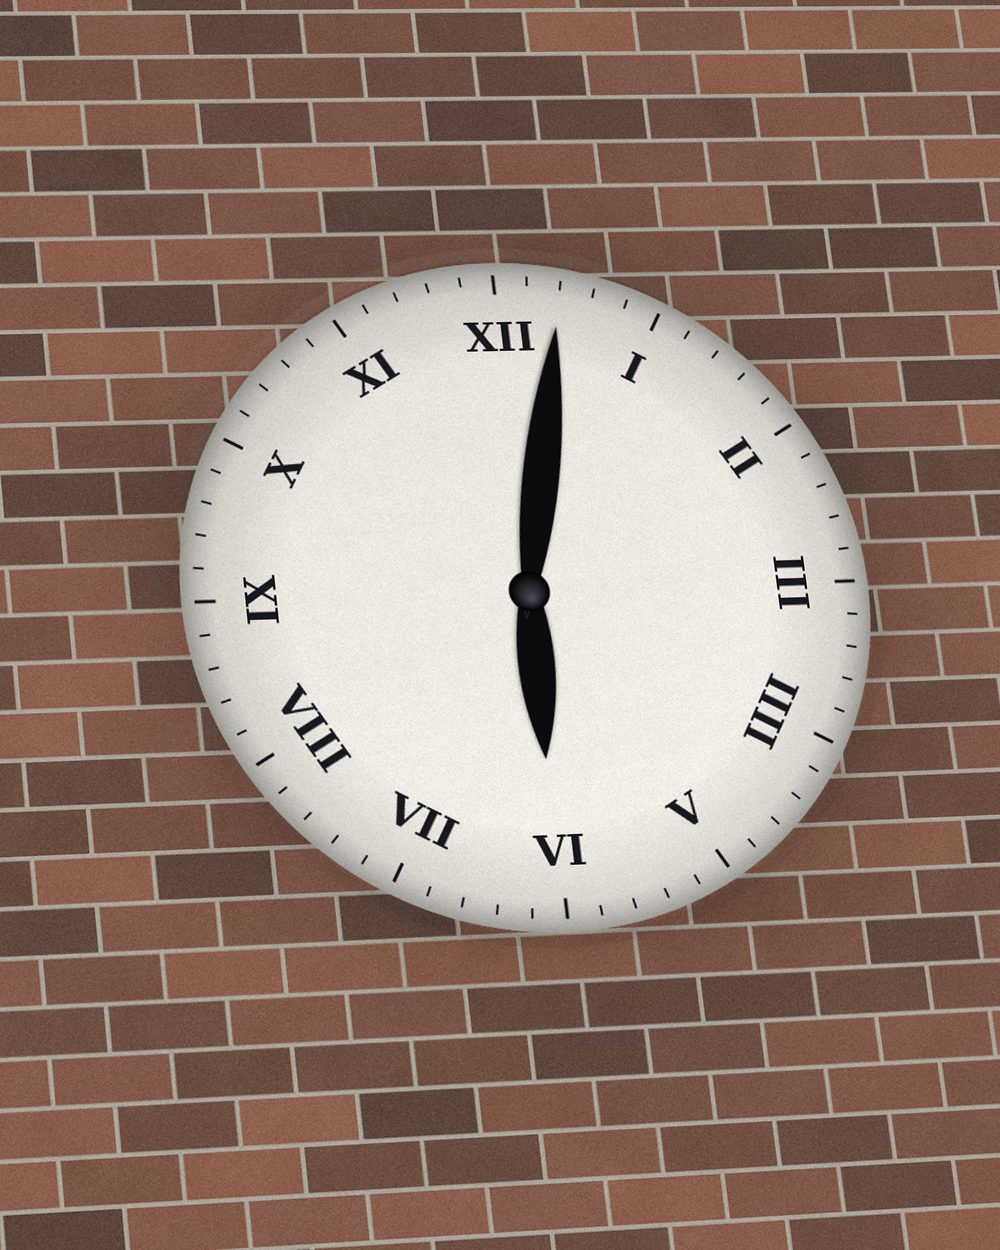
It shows **6:02**
